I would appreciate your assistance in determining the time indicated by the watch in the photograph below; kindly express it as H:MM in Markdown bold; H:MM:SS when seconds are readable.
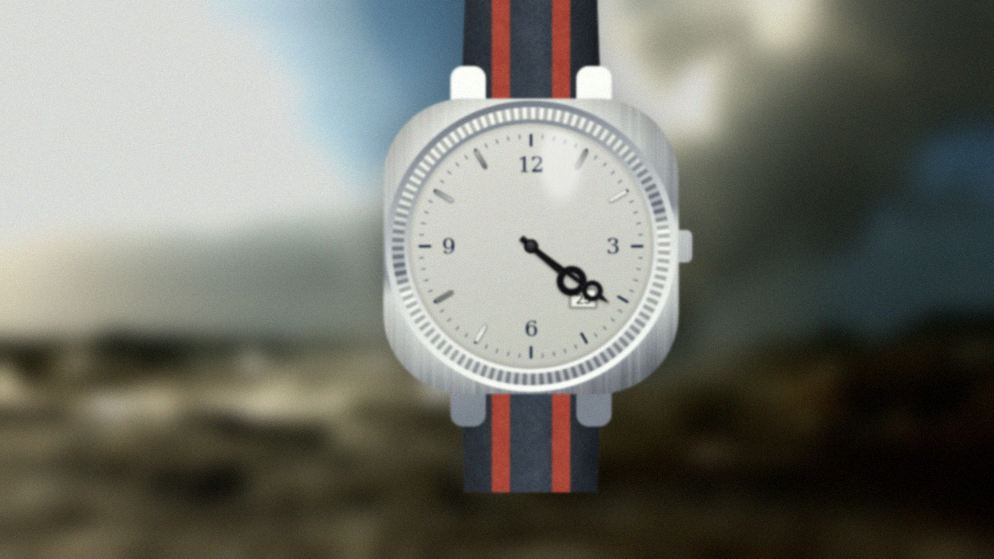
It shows **4:21**
